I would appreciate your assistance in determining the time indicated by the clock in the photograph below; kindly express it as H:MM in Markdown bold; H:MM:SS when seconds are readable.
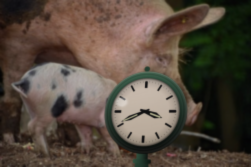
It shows **3:41**
